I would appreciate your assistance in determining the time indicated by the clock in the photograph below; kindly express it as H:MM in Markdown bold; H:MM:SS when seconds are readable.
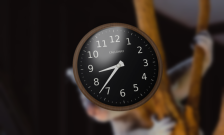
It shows **8:37**
